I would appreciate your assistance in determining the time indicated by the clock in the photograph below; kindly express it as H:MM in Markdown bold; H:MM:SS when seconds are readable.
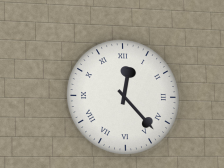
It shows **12:23**
